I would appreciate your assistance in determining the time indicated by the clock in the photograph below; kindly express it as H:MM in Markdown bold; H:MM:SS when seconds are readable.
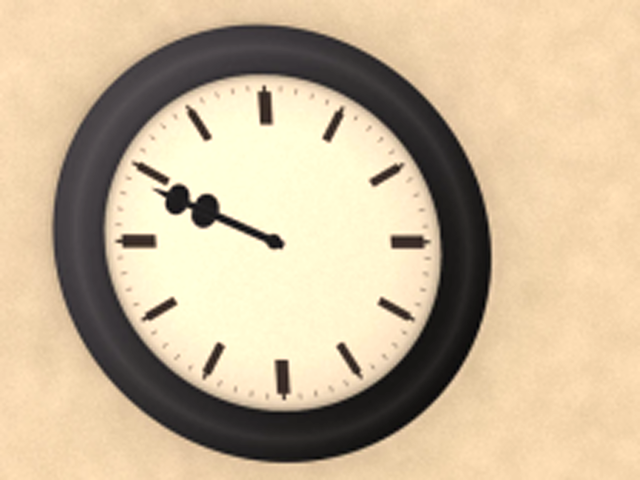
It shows **9:49**
